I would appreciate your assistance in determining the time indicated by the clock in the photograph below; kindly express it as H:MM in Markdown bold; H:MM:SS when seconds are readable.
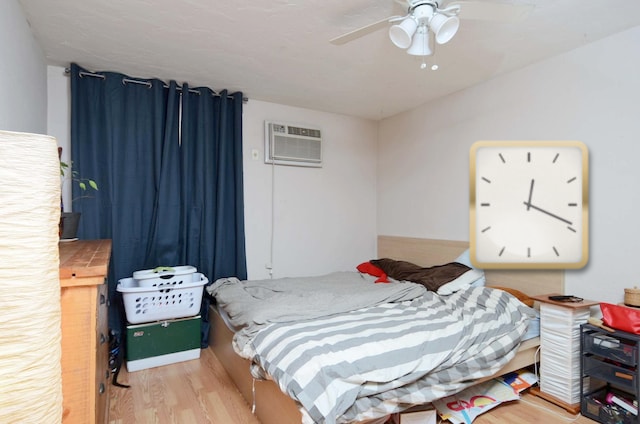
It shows **12:19**
